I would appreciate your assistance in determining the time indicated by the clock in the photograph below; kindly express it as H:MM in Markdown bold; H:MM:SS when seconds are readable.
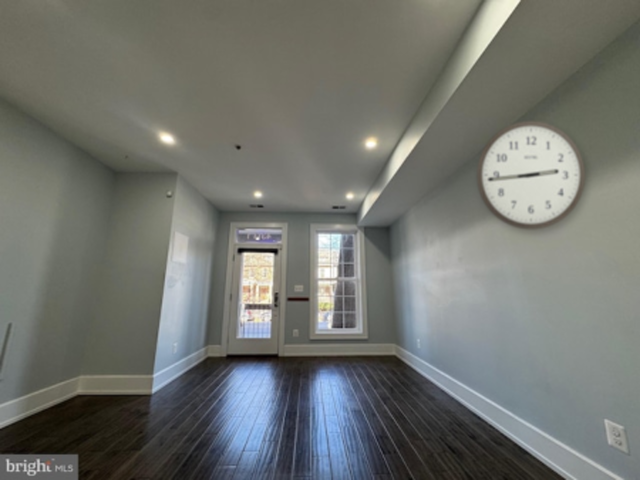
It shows **2:44**
